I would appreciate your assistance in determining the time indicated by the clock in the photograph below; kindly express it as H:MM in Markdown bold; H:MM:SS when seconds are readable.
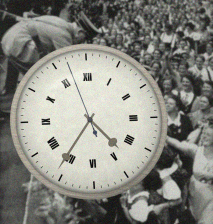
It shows **4:35:57**
